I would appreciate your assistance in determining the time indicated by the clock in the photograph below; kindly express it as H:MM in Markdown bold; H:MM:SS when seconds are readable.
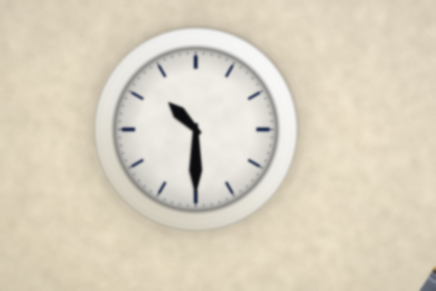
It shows **10:30**
